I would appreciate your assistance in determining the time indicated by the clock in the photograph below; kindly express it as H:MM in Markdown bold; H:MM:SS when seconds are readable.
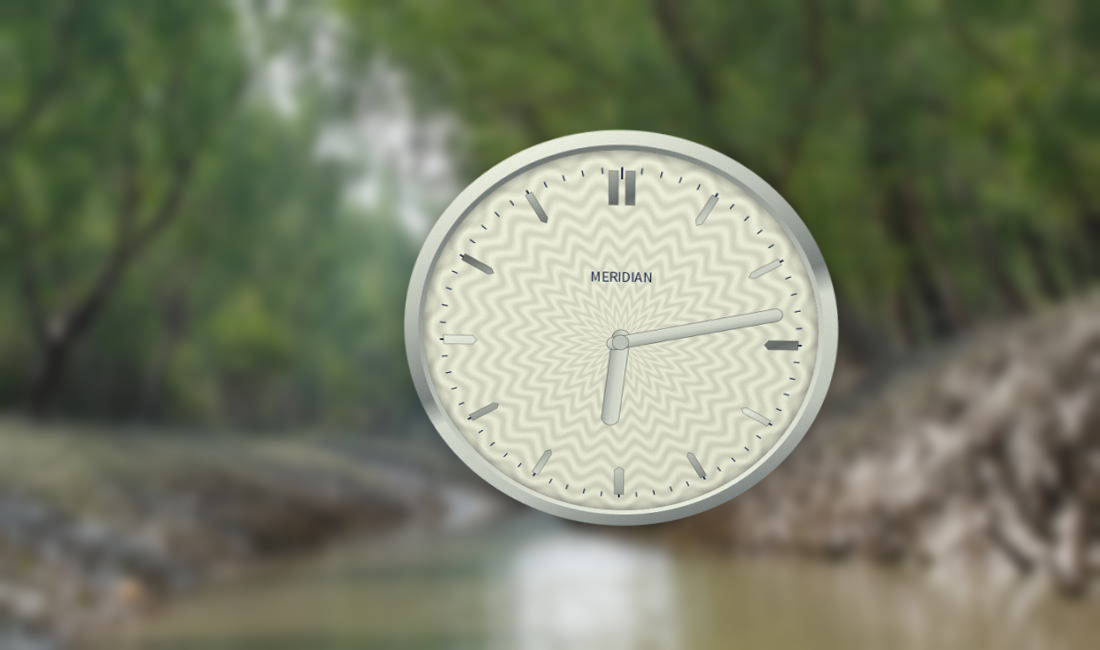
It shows **6:13**
